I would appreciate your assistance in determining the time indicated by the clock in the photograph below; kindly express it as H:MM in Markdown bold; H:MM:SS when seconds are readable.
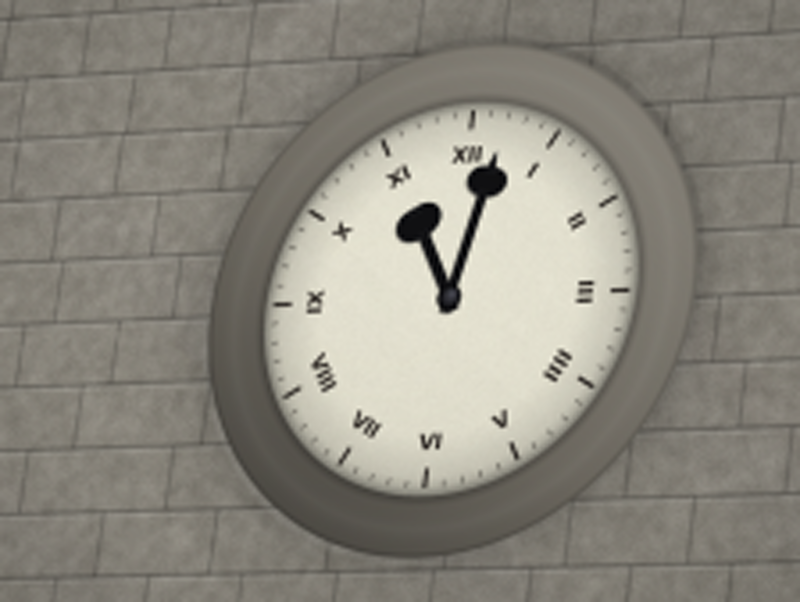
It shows **11:02**
